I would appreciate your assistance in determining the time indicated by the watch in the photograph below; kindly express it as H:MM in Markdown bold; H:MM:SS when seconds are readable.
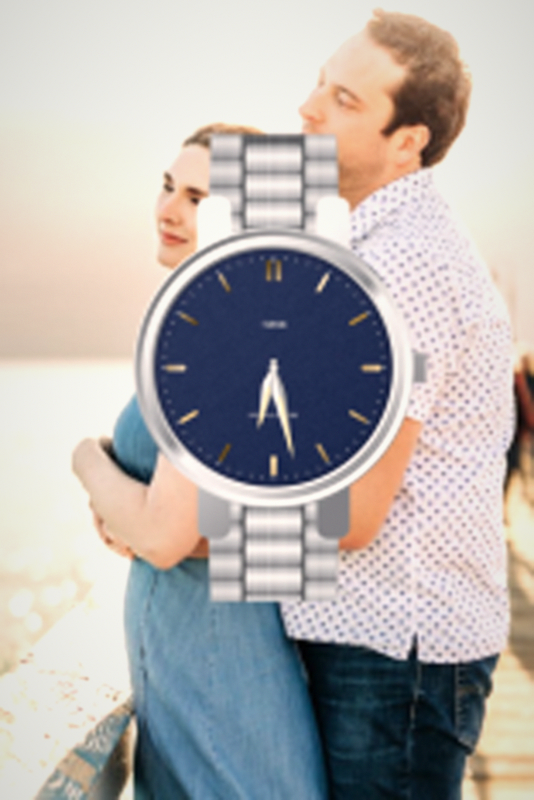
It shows **6:28**
